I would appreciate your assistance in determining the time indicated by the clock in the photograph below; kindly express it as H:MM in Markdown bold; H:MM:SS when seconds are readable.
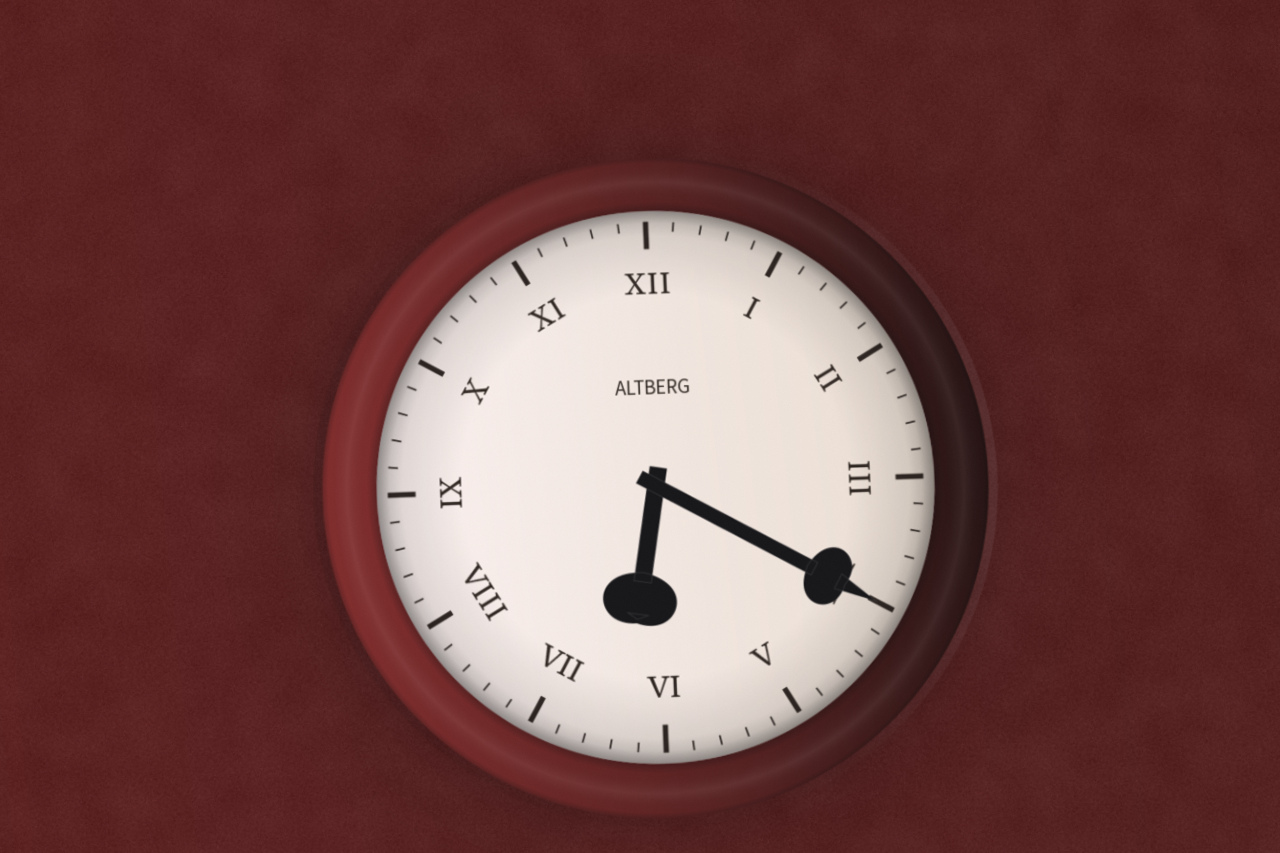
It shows **6:20**
